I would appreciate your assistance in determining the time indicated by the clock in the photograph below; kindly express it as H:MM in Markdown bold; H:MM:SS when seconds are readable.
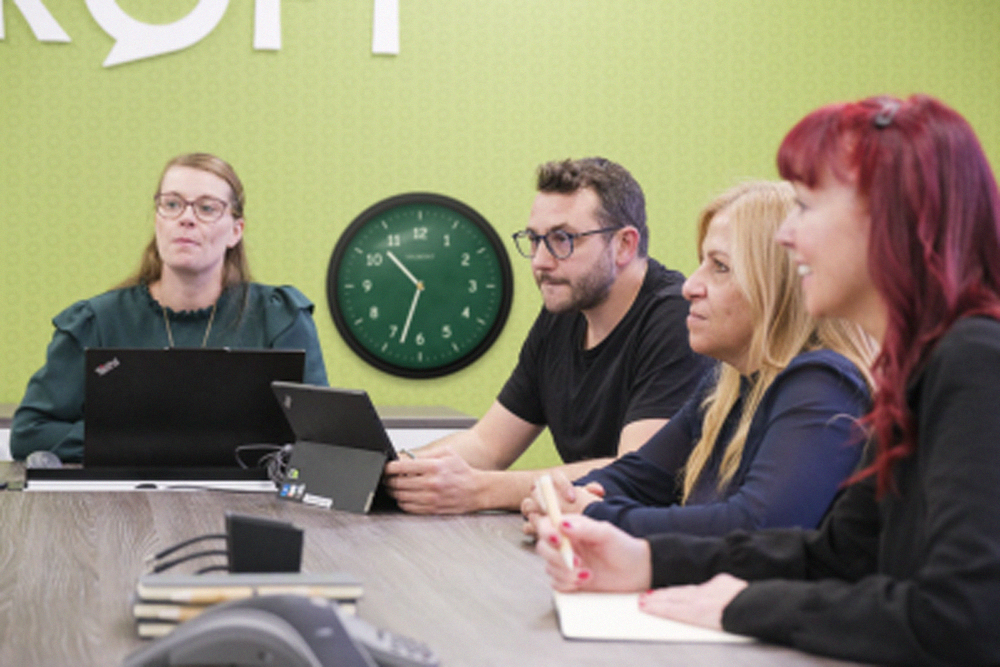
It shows **10:33**
